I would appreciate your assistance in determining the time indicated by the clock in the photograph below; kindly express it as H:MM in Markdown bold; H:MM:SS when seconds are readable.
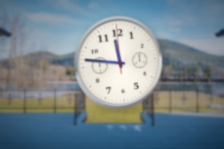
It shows **11:47**
